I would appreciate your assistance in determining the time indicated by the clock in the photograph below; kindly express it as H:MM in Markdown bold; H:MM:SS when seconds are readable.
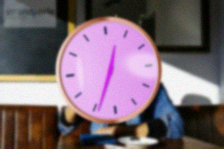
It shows **12:34**
